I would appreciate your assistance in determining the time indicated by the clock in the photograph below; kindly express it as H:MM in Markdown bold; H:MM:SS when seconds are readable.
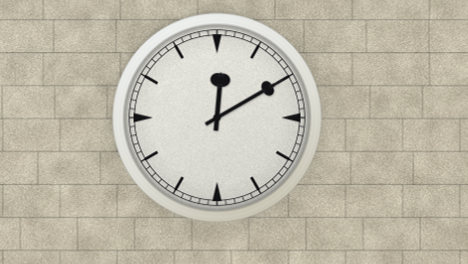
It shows **12:10**
